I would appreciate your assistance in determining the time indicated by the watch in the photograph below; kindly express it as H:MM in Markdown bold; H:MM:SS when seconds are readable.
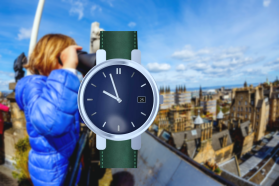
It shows **9:57**
